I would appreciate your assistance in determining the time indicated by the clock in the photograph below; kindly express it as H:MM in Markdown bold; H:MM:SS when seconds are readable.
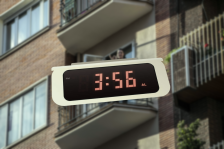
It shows **3:56**
